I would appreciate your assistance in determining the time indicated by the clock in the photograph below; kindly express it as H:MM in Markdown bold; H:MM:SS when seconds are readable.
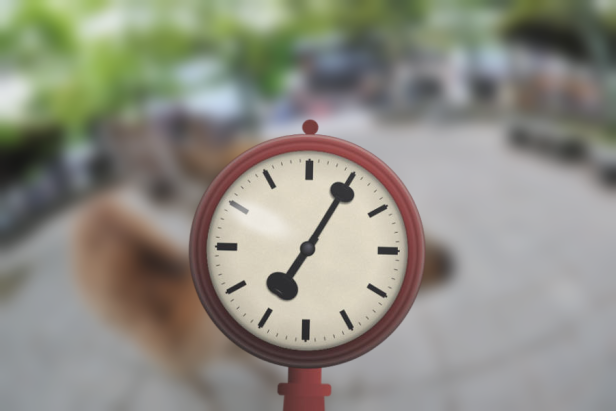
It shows **7:05**
